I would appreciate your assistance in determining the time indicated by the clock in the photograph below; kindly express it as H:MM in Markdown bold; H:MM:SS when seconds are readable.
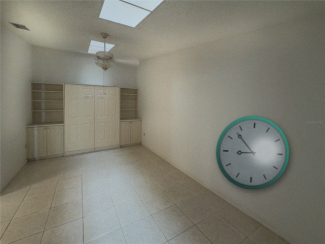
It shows **8:53**
